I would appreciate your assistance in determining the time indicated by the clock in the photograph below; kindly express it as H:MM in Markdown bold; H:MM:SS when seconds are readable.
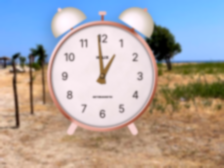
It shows **12:59**
